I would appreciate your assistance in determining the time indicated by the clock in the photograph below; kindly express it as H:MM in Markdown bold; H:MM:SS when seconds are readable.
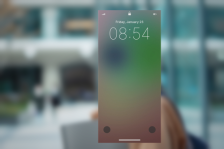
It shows **8:54**
